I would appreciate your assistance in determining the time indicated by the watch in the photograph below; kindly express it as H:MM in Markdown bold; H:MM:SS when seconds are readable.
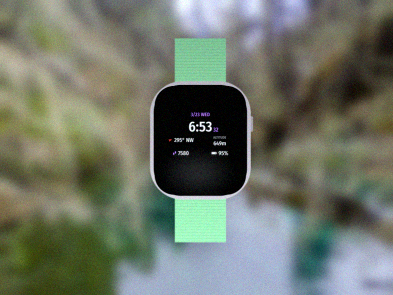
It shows **6:53**
